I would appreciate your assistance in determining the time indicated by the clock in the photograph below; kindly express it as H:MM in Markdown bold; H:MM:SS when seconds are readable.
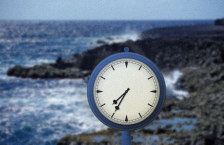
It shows **7:35**
